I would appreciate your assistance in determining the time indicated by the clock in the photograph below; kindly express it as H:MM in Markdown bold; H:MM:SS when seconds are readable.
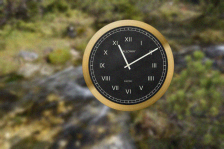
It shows **11:10**
